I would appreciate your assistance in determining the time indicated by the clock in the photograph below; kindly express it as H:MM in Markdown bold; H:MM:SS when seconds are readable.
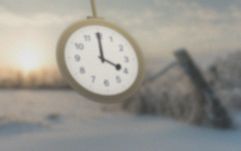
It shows **4:00**
